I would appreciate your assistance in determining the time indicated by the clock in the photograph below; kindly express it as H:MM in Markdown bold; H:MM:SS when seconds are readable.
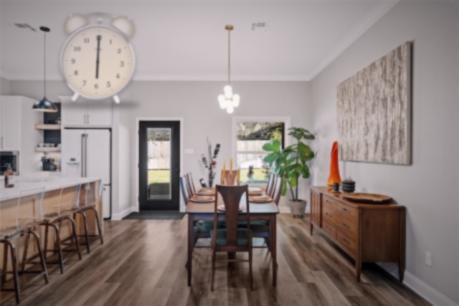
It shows **6:00**
